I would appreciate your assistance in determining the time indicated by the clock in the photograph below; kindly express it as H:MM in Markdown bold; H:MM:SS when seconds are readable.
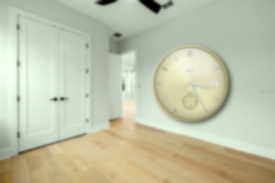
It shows **3:25**
